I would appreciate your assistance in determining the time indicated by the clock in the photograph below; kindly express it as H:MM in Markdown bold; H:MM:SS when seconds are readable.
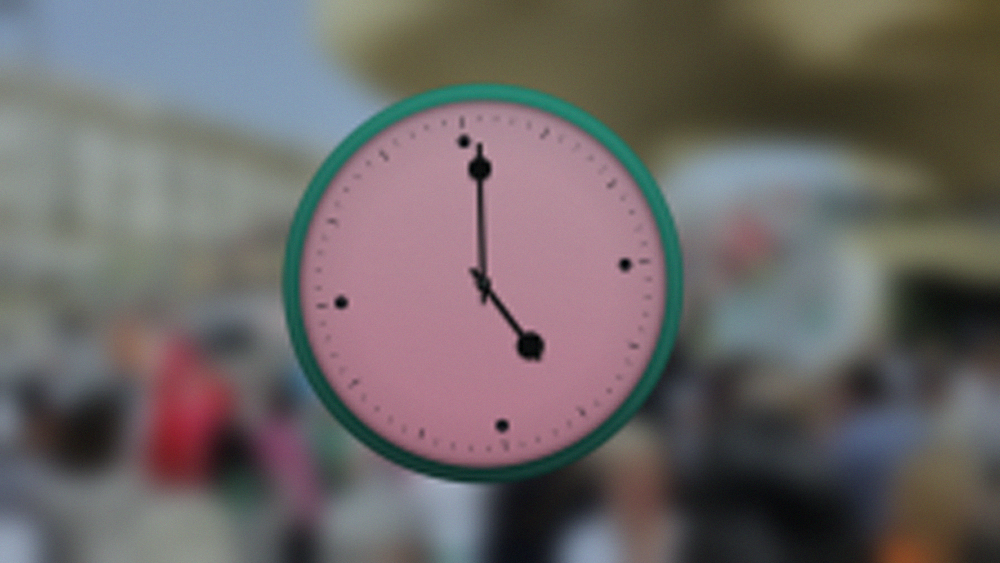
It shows **5:01**
